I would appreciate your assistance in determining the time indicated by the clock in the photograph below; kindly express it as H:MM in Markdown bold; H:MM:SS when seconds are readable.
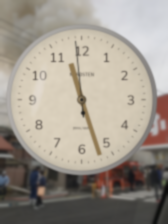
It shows **11:26:59**
